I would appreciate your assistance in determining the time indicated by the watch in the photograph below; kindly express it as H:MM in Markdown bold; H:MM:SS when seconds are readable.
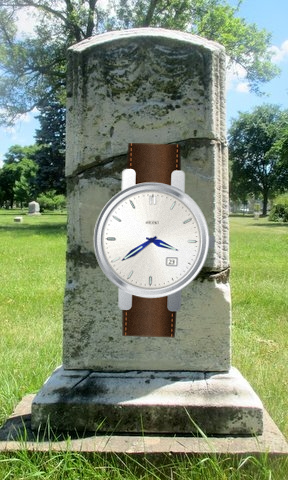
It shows **3:39**
